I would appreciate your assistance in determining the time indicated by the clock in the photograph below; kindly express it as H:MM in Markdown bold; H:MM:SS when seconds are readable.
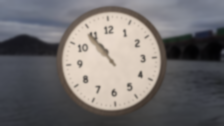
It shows **10:54**
